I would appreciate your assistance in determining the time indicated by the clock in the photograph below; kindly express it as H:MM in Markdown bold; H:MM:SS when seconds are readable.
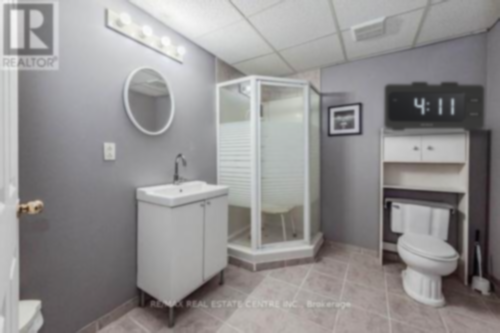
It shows **4:11**
